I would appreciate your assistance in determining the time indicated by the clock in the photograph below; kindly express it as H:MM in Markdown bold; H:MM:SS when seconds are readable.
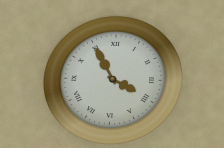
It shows **3:55**
